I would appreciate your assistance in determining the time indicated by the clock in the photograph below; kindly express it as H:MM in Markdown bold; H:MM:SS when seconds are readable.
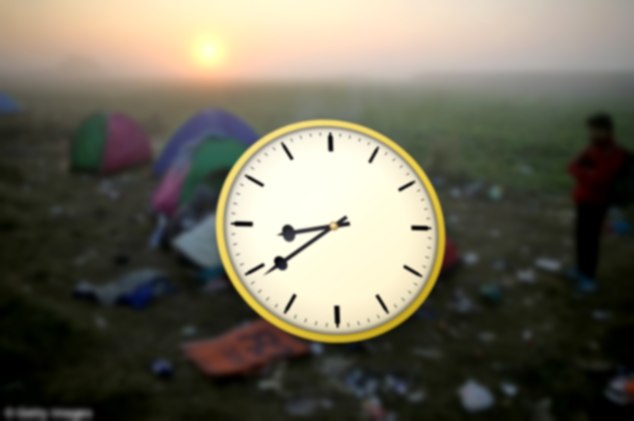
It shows **8:39**
